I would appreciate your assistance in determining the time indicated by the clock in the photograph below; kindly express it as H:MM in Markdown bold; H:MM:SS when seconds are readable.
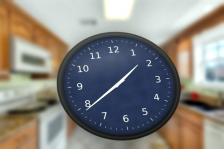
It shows **1:39**
